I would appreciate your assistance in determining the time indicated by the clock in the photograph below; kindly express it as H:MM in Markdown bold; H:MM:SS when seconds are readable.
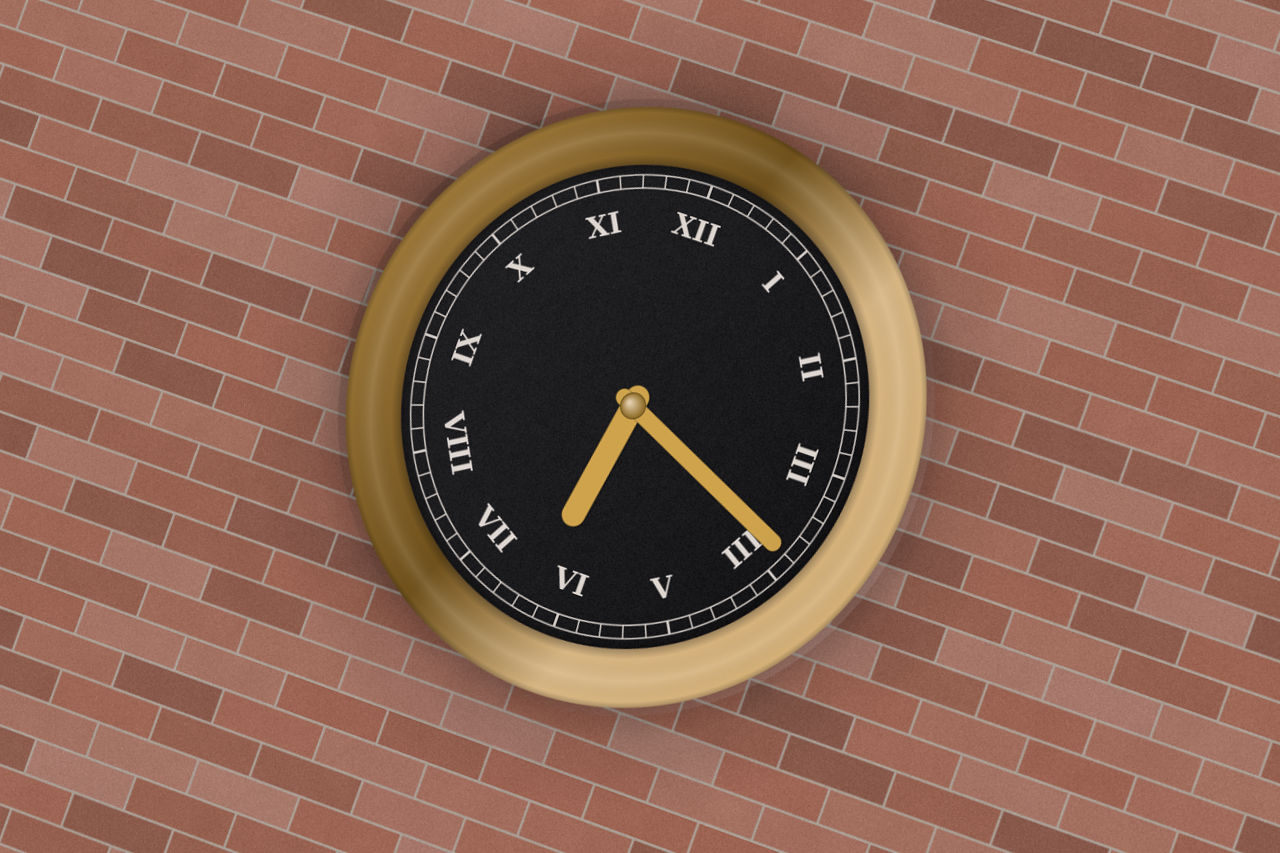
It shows **6:19**
